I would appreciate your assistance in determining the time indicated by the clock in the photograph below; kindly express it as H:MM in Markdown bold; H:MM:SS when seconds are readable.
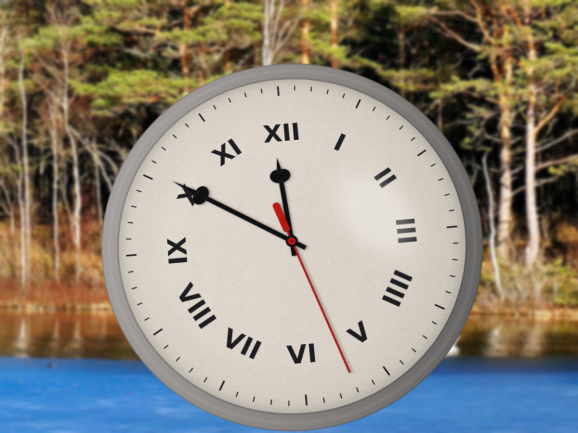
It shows **11:50:27**
